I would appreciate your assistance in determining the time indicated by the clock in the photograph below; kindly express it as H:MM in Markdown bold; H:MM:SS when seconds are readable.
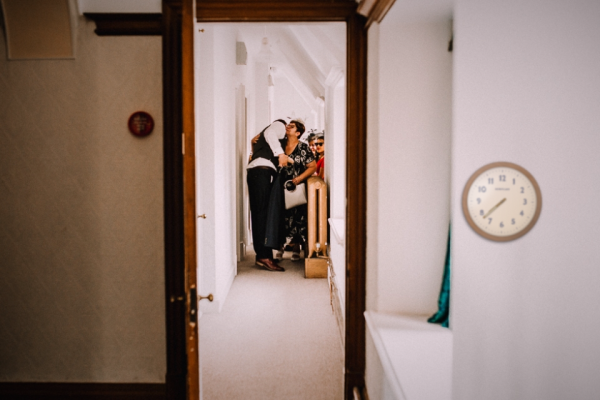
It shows **7:38**
